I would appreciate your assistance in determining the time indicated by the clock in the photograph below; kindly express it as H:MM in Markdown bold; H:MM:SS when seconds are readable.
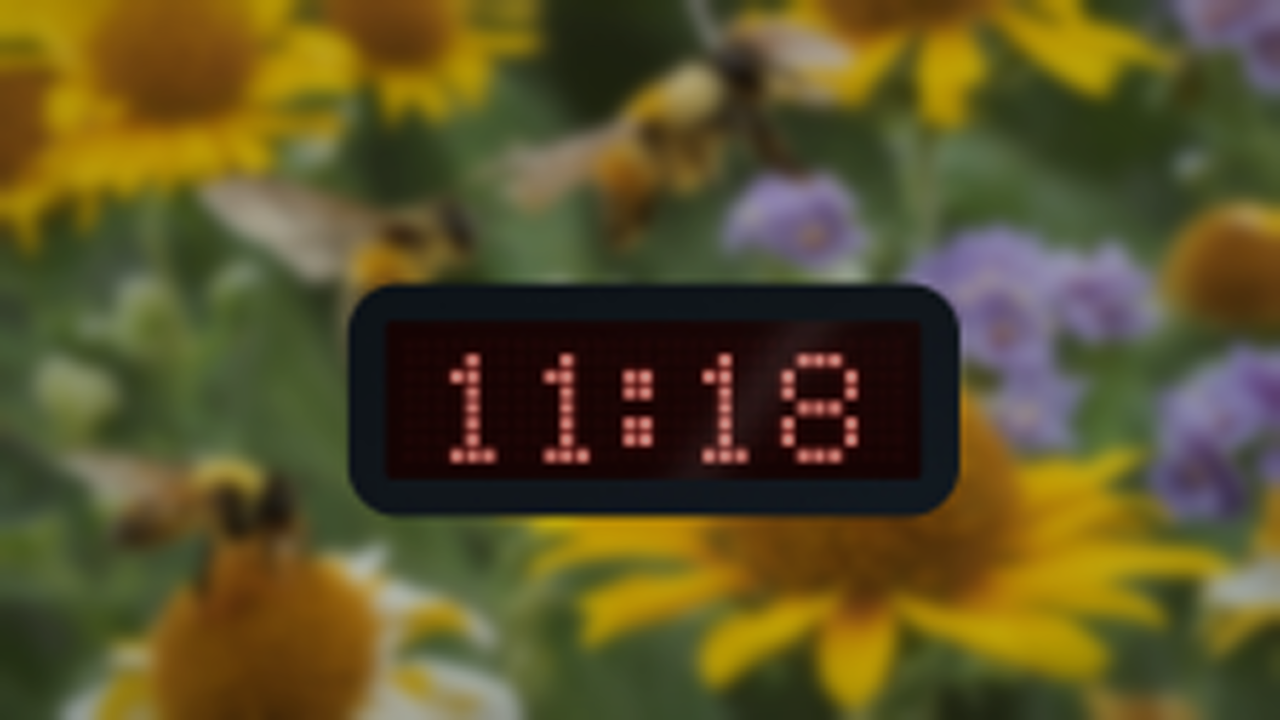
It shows **11:18**
